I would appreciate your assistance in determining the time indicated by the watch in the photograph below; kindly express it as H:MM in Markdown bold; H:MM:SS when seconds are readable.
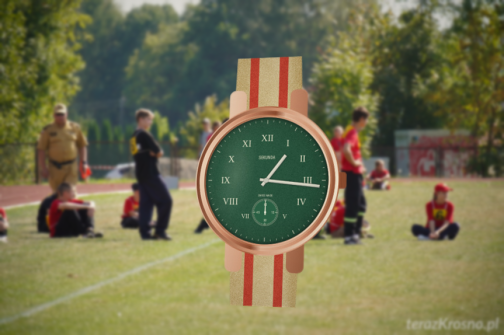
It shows **1:16**
